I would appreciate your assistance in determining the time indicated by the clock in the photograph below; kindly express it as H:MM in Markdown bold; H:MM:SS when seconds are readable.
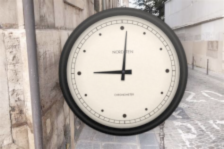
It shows **9:01**
